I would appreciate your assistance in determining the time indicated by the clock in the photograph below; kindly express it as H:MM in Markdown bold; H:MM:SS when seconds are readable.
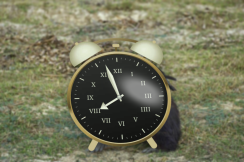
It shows **7:57**
